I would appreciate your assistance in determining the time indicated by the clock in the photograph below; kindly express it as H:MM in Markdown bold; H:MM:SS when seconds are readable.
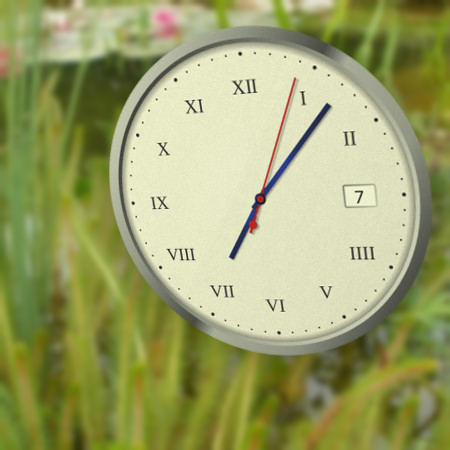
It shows **7:07:04**
